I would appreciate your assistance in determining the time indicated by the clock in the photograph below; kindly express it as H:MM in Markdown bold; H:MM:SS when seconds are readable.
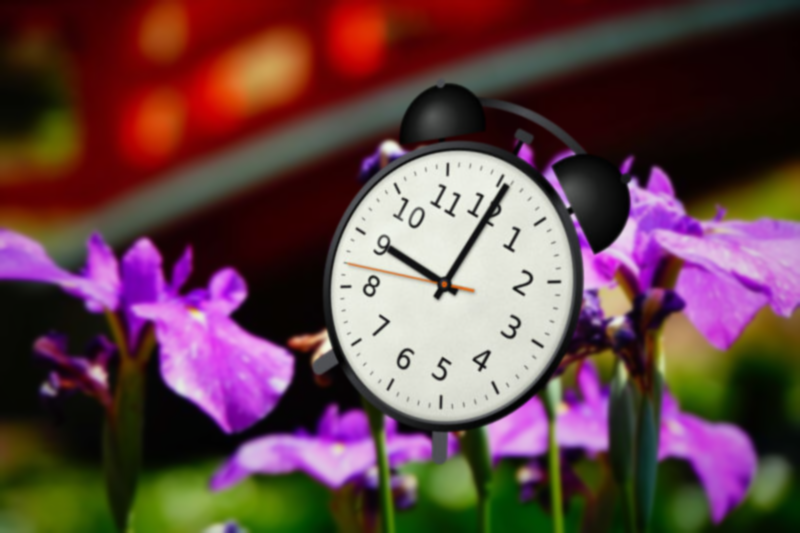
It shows **9:00:42**
